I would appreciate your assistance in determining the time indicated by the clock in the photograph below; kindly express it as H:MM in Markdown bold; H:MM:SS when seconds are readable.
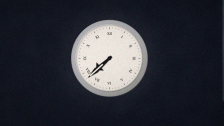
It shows **7:38**
